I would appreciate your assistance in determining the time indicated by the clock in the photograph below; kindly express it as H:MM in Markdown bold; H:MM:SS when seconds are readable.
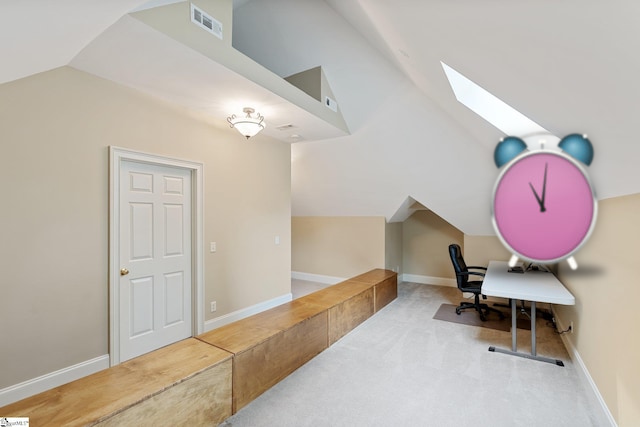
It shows **11:01**
